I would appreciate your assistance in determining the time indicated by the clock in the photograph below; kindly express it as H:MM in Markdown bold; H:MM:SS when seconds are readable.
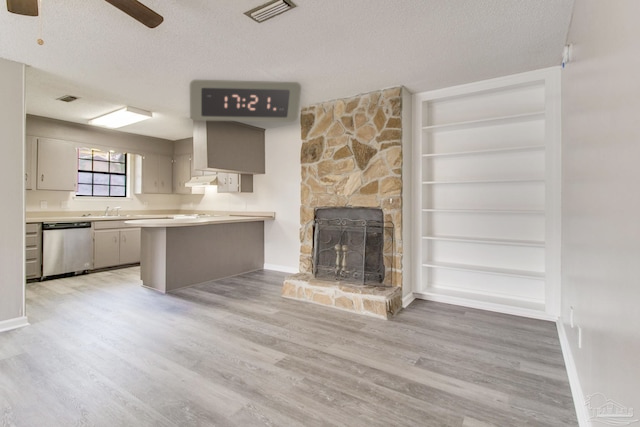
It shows **17:21**
